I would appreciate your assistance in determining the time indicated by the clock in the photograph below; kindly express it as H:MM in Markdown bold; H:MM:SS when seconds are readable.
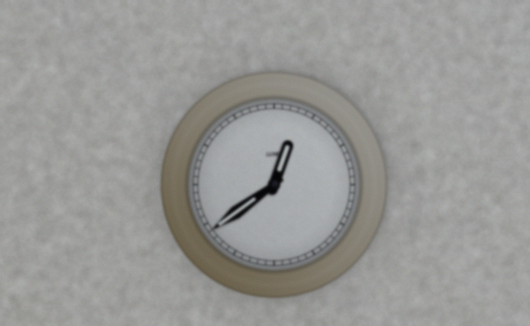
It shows **12:39**
